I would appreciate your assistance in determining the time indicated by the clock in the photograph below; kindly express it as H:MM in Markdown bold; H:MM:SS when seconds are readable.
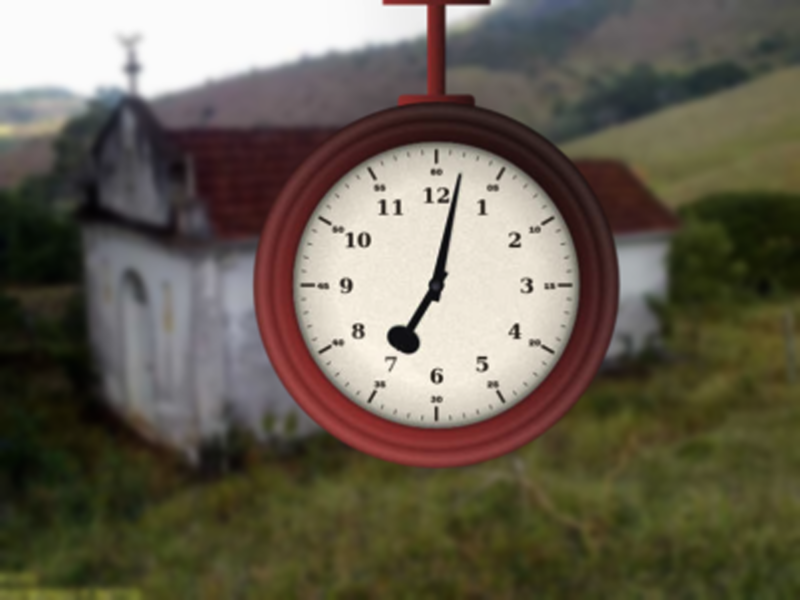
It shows **7:02**
